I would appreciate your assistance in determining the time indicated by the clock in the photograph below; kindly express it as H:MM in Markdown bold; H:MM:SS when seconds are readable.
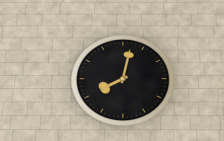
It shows **8:02**
